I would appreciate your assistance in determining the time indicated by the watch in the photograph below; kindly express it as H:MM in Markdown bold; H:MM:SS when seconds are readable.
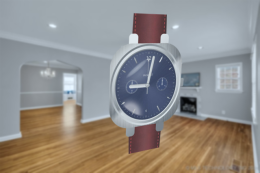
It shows **9:02**
